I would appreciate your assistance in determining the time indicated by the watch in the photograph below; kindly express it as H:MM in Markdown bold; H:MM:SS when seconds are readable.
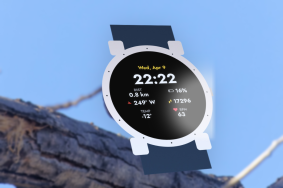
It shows **22:22**
